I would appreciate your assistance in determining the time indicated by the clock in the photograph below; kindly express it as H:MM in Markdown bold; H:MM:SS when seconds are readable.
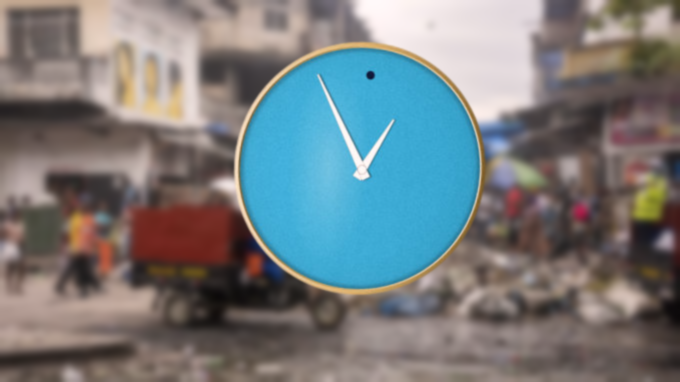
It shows **12:55**
